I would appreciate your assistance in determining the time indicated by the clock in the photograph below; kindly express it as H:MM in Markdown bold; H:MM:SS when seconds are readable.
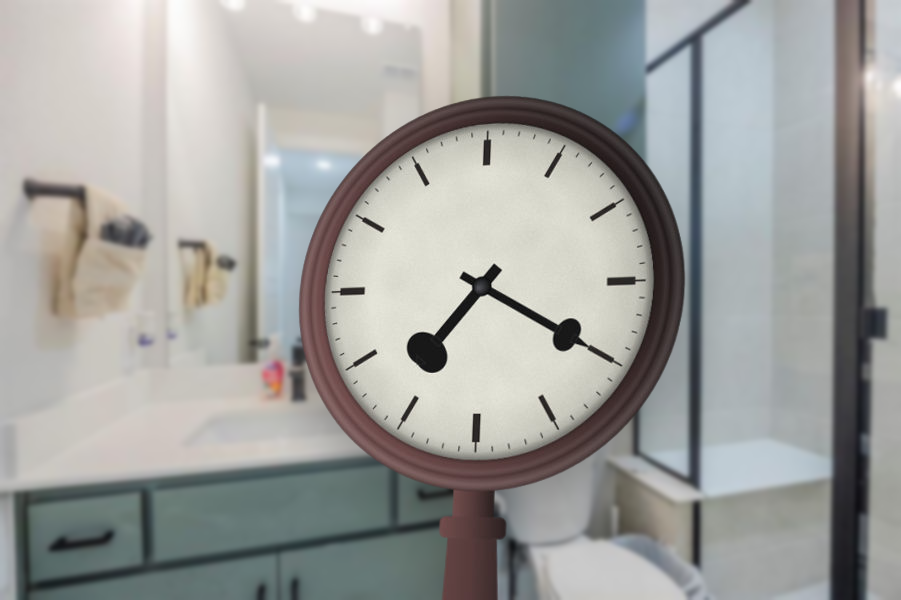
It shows **7:20**
